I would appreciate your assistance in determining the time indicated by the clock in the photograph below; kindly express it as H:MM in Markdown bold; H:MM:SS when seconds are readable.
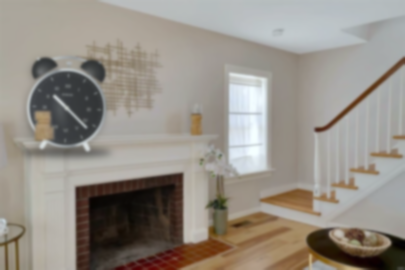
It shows **10:22**
